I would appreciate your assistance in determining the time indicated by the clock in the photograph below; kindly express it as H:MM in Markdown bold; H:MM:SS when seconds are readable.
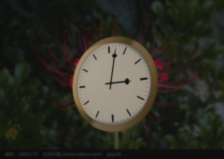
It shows **3:02**
